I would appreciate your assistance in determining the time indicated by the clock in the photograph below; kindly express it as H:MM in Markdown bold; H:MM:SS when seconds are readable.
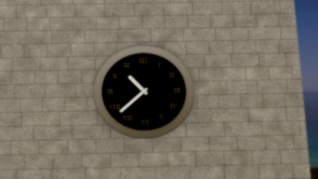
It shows **10:38**
